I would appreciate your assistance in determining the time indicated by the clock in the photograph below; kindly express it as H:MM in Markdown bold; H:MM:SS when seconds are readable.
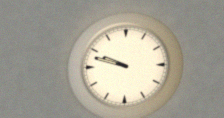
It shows **9:48**
